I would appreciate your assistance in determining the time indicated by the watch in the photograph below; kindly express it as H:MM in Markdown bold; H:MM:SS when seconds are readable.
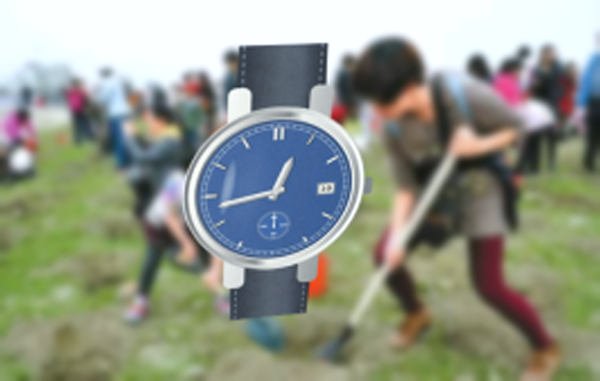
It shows **12:43**
